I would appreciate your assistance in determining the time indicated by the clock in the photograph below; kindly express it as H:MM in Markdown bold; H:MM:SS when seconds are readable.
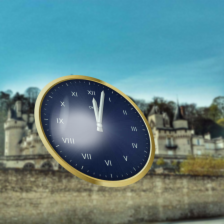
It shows **12:03**
